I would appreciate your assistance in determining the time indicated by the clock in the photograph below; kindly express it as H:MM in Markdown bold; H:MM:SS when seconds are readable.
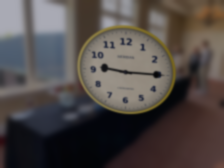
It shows **9:15**
